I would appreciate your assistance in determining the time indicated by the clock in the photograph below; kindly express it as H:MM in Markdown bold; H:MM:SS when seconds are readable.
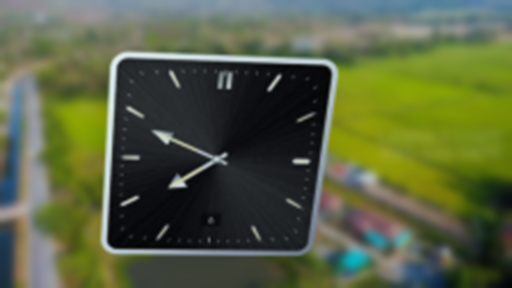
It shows **7:49**
